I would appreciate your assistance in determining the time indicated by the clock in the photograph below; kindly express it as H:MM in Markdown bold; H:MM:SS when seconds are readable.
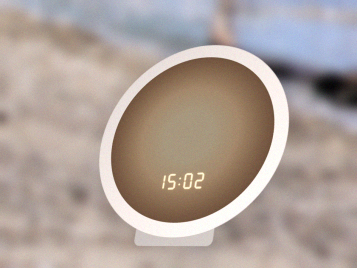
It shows **15:02**
